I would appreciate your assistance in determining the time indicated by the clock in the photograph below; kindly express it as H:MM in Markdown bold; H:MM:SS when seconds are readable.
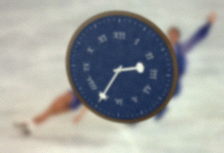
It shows **2:35**
